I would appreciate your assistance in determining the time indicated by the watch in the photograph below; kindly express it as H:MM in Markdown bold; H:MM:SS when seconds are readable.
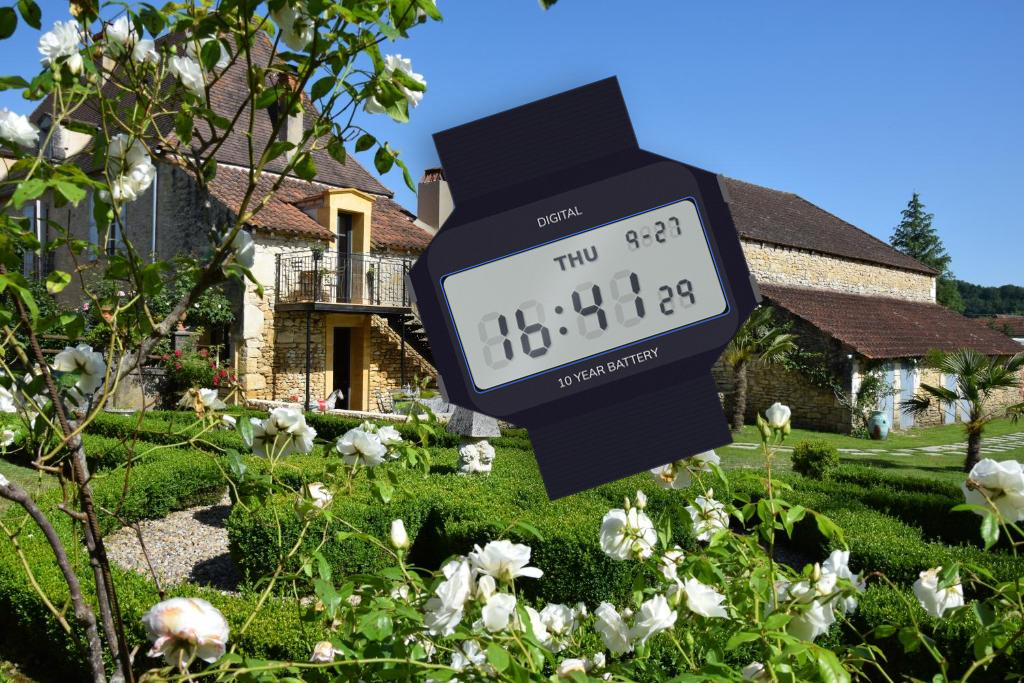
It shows **16:41:29**
